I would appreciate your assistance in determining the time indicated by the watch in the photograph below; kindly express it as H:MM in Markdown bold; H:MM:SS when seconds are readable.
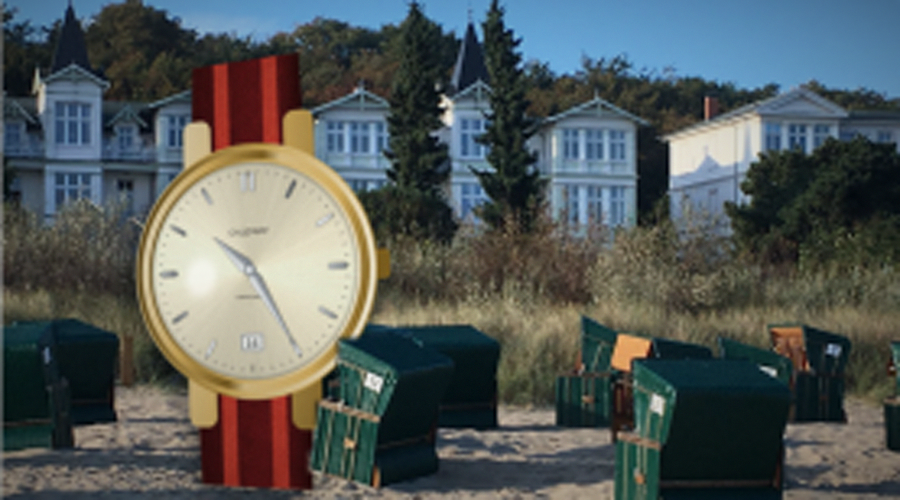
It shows **10:25**
